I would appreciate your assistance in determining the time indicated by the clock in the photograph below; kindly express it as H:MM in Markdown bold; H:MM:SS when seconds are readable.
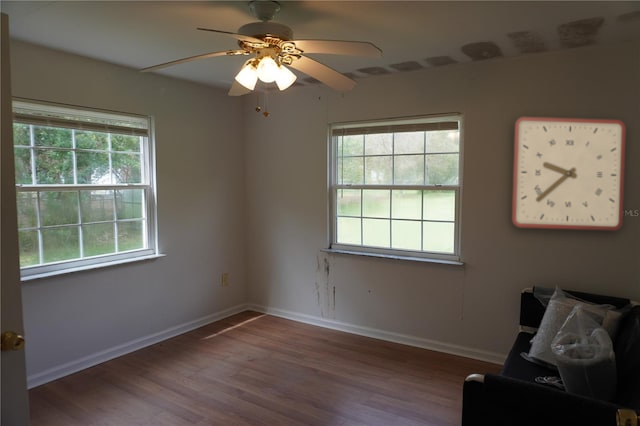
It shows **9:38**
